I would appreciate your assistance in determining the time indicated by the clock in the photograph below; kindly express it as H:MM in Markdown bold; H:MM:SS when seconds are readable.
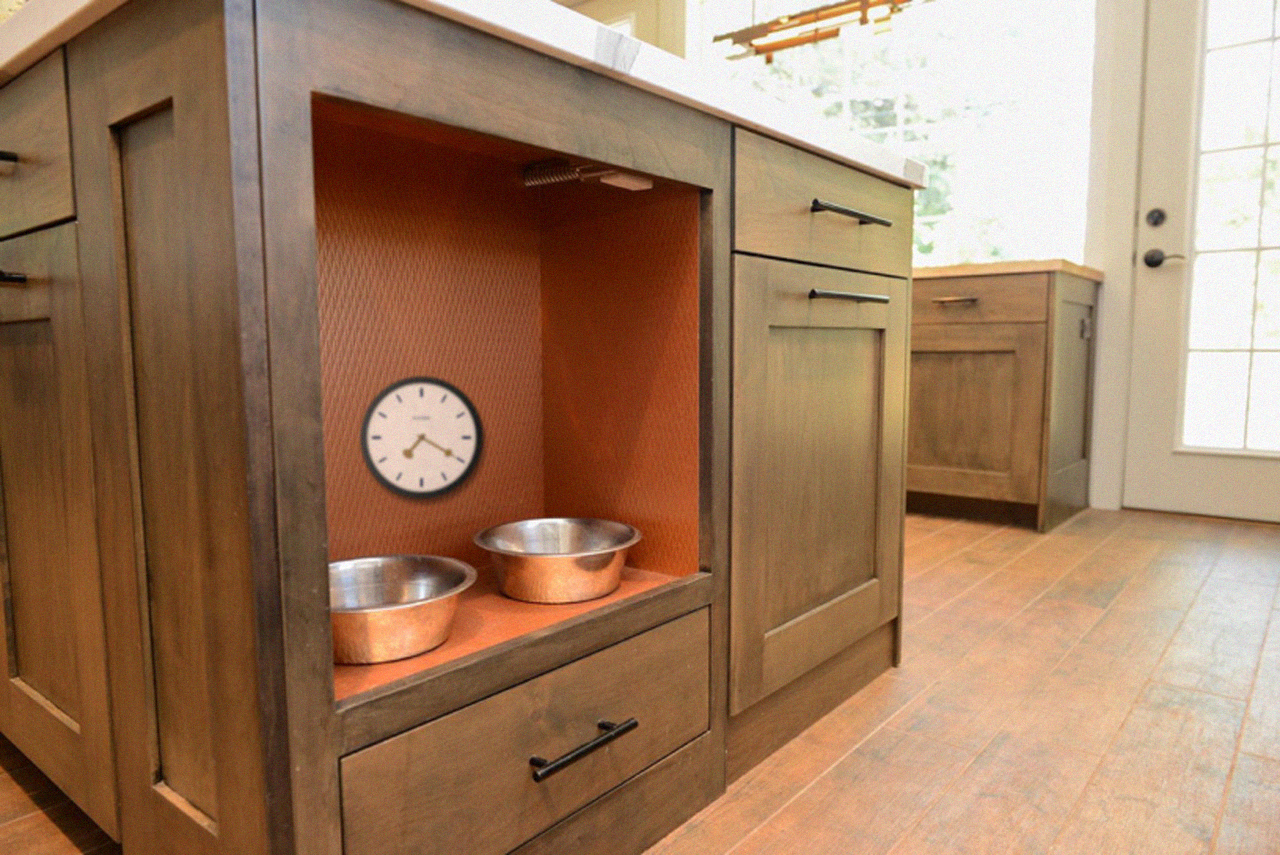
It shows **7:20**
